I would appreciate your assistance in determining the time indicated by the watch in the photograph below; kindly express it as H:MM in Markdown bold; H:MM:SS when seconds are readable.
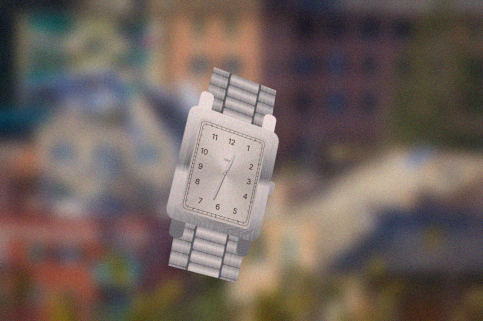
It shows **12:32**
